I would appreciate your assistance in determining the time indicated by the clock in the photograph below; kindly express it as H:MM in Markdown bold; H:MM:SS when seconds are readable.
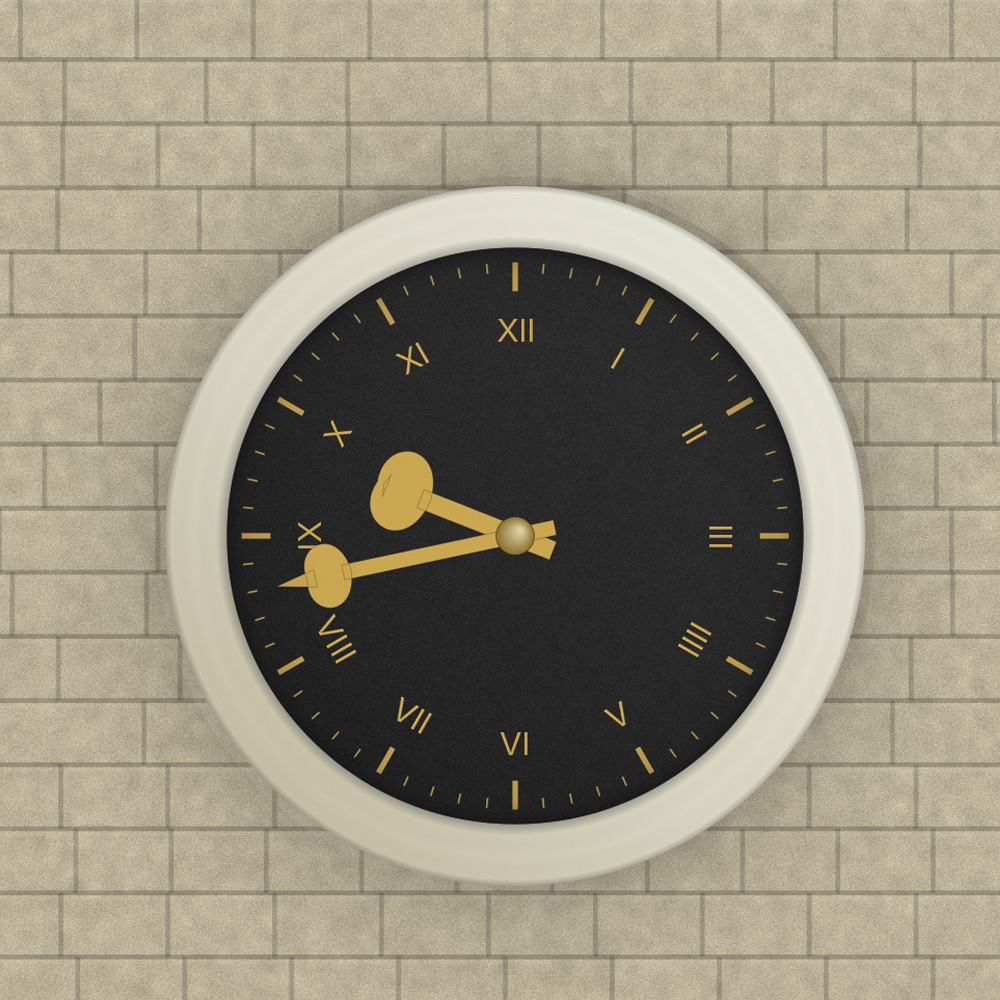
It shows **9:43**
